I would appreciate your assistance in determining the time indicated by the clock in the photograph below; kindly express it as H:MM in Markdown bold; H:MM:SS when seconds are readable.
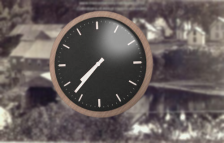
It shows **7:37**
